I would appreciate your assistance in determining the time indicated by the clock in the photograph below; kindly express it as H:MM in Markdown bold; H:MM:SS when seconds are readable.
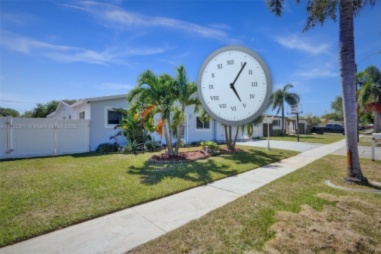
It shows **5:06**
